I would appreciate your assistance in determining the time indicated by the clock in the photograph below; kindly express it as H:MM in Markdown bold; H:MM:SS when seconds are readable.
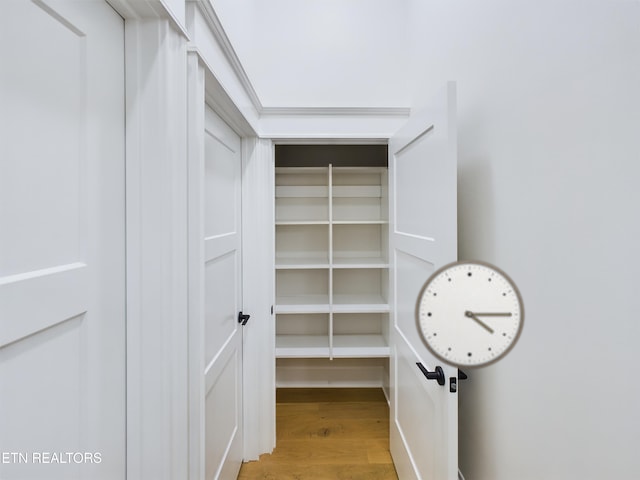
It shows **4:15**
